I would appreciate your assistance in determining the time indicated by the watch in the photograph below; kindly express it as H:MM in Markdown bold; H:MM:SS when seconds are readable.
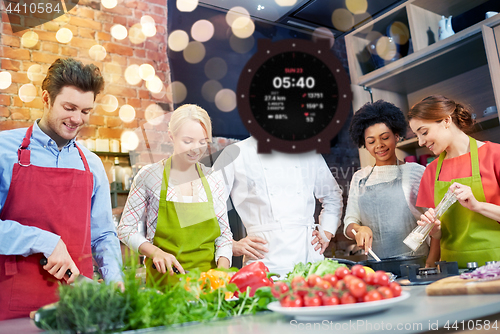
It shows **5:40**
